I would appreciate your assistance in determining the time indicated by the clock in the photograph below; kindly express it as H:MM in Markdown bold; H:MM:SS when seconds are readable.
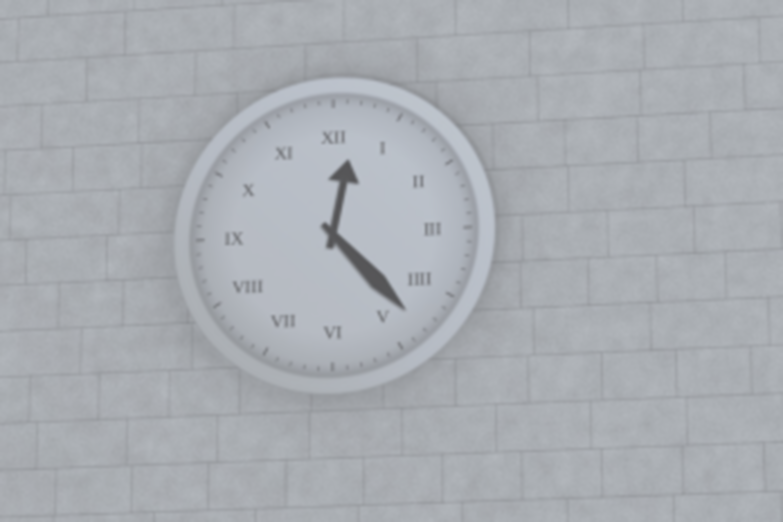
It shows **12:23**
